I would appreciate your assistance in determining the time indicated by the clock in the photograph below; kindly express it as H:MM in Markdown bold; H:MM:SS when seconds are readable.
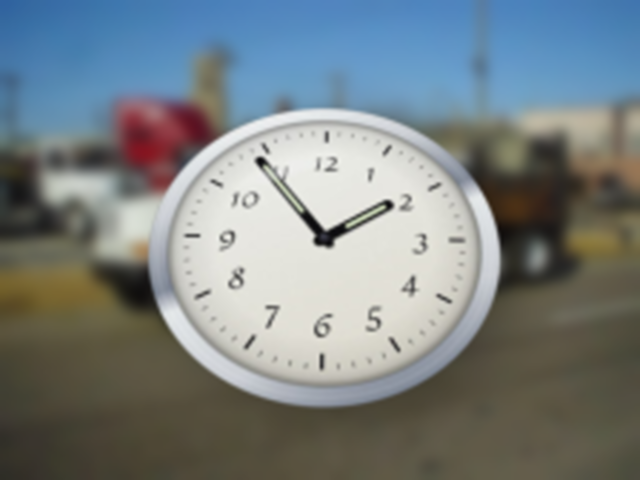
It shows **1:54**
